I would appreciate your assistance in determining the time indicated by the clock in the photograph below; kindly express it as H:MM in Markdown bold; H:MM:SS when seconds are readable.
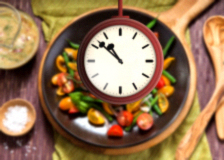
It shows **10:52**
